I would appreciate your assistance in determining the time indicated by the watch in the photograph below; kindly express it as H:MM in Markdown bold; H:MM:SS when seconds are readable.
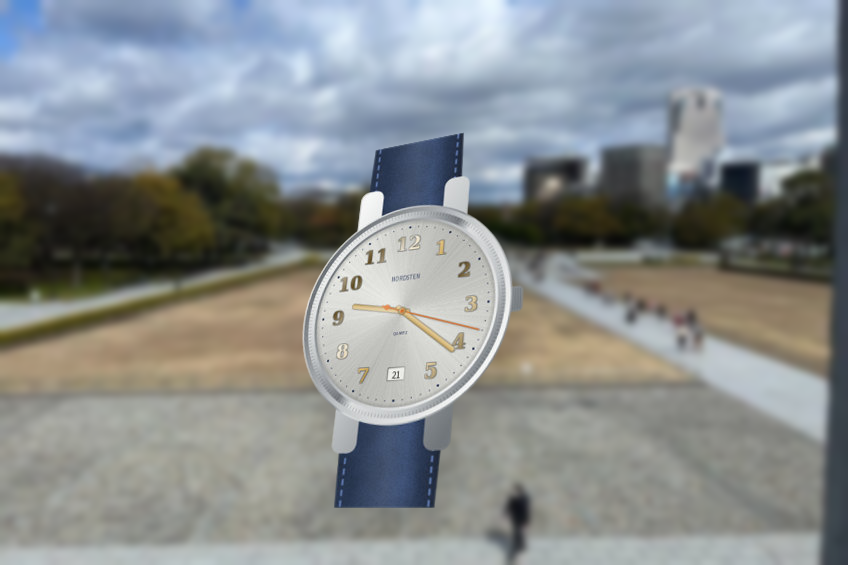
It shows **9:21:18**
